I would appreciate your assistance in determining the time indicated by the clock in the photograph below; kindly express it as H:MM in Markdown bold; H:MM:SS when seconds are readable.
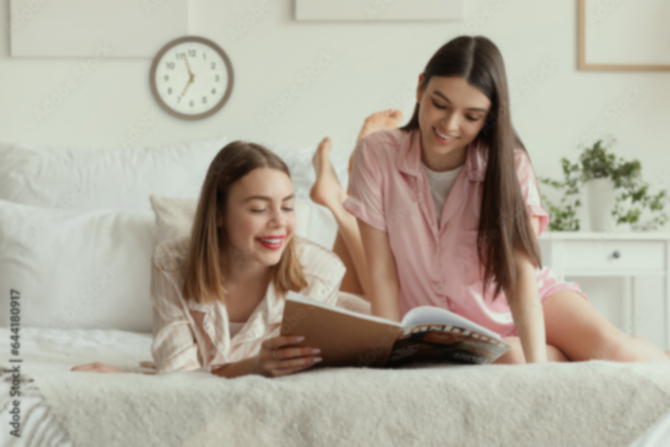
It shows **6:57**
